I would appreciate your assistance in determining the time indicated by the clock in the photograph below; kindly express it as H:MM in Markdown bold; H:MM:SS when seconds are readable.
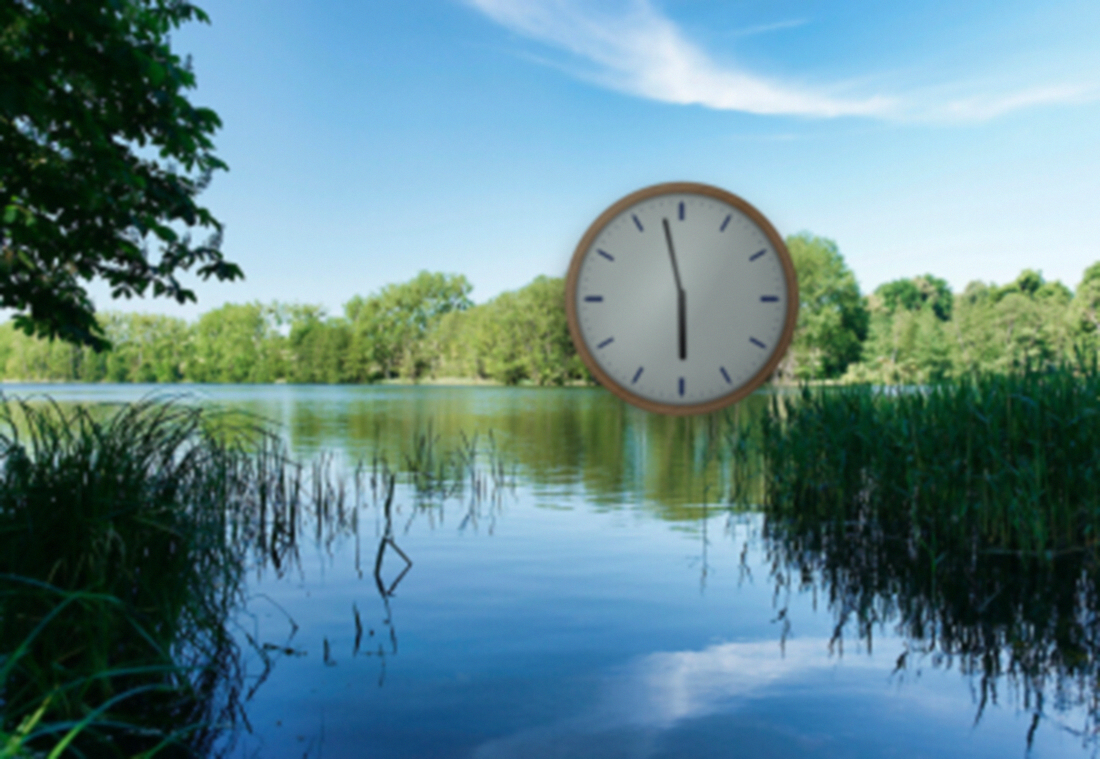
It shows **5:58**
